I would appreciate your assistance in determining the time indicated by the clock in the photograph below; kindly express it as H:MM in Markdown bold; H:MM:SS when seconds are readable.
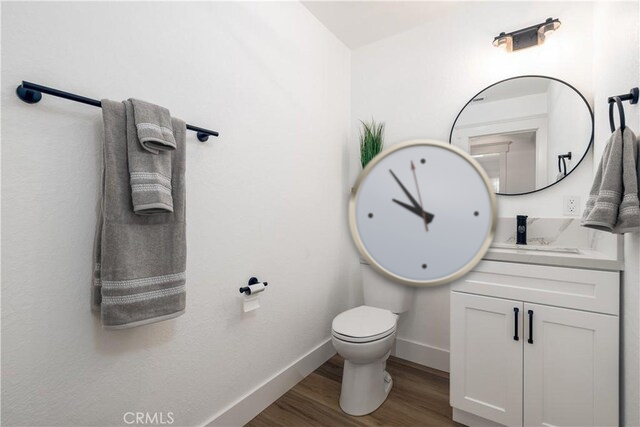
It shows **9:53:58**
